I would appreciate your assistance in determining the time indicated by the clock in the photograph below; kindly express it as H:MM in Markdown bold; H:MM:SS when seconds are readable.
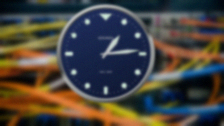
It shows **1:14**
